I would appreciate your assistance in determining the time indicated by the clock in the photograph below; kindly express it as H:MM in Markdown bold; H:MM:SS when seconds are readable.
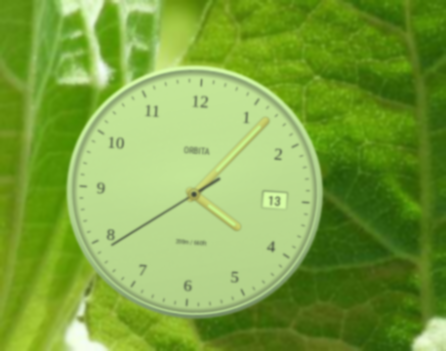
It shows **4:06:39**
